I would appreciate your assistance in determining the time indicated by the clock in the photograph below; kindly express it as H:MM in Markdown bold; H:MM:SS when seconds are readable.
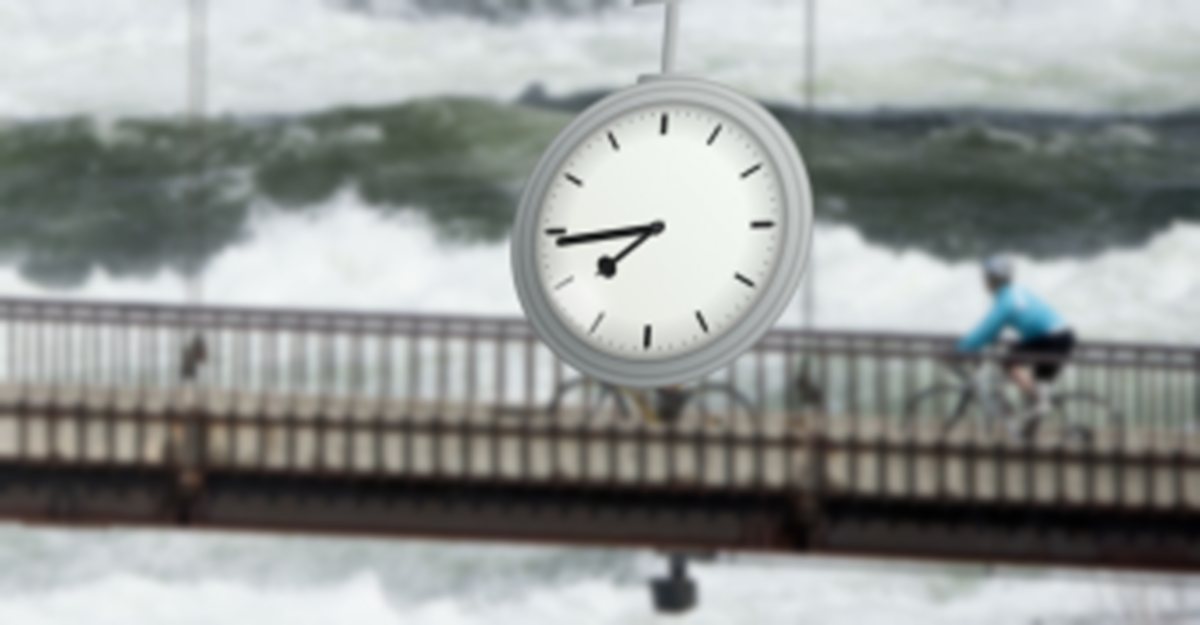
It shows **7:44**
